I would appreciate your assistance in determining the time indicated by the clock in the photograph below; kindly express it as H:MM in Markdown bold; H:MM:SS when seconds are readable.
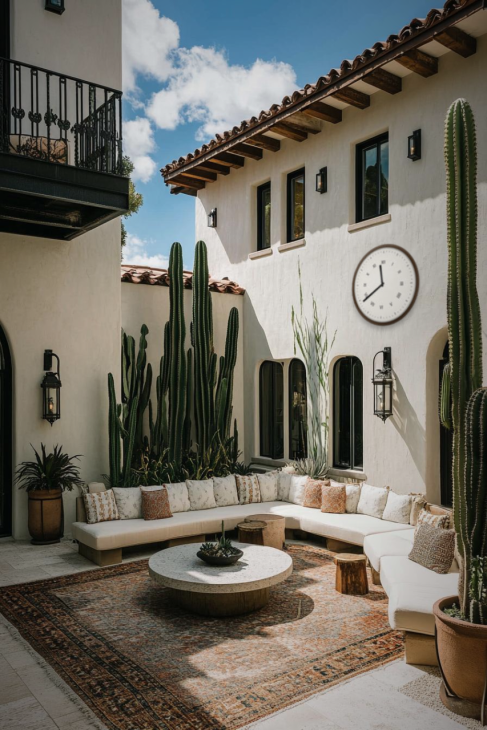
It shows **11:39**
